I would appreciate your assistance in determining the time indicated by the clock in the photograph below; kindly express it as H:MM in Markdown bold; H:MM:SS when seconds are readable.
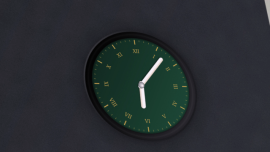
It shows **6:07**
